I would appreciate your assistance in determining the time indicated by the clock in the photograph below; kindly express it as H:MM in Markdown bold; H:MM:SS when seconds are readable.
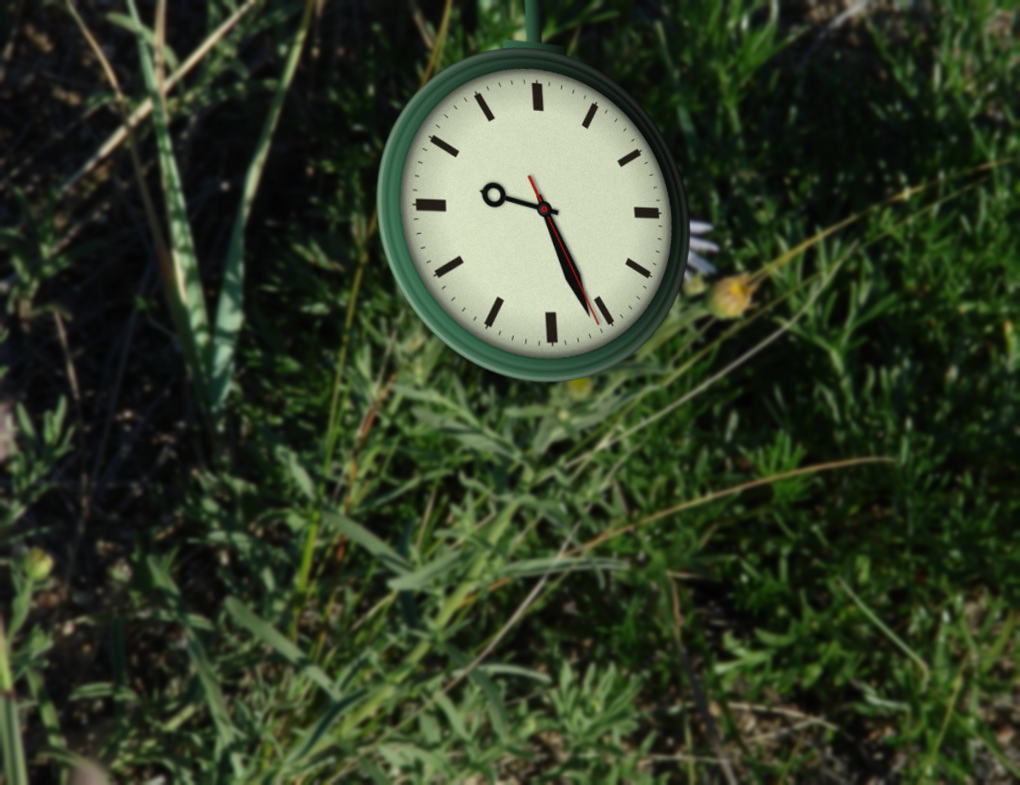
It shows **9:26:26**
